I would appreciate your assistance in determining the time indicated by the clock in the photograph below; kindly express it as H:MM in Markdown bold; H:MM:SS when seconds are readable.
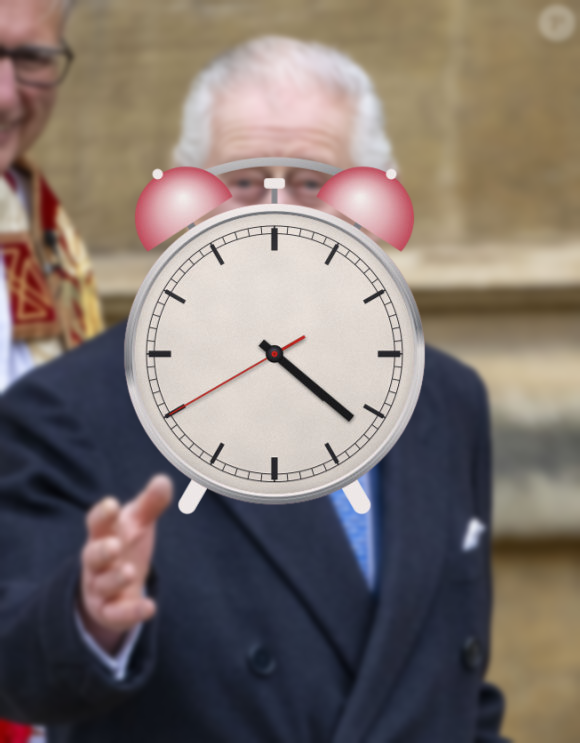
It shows **4:21:40**
